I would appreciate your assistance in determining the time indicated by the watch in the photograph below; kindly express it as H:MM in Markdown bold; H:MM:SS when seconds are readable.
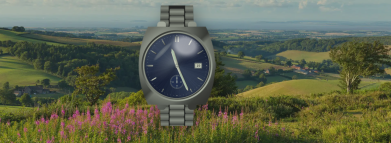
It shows **11:26**
